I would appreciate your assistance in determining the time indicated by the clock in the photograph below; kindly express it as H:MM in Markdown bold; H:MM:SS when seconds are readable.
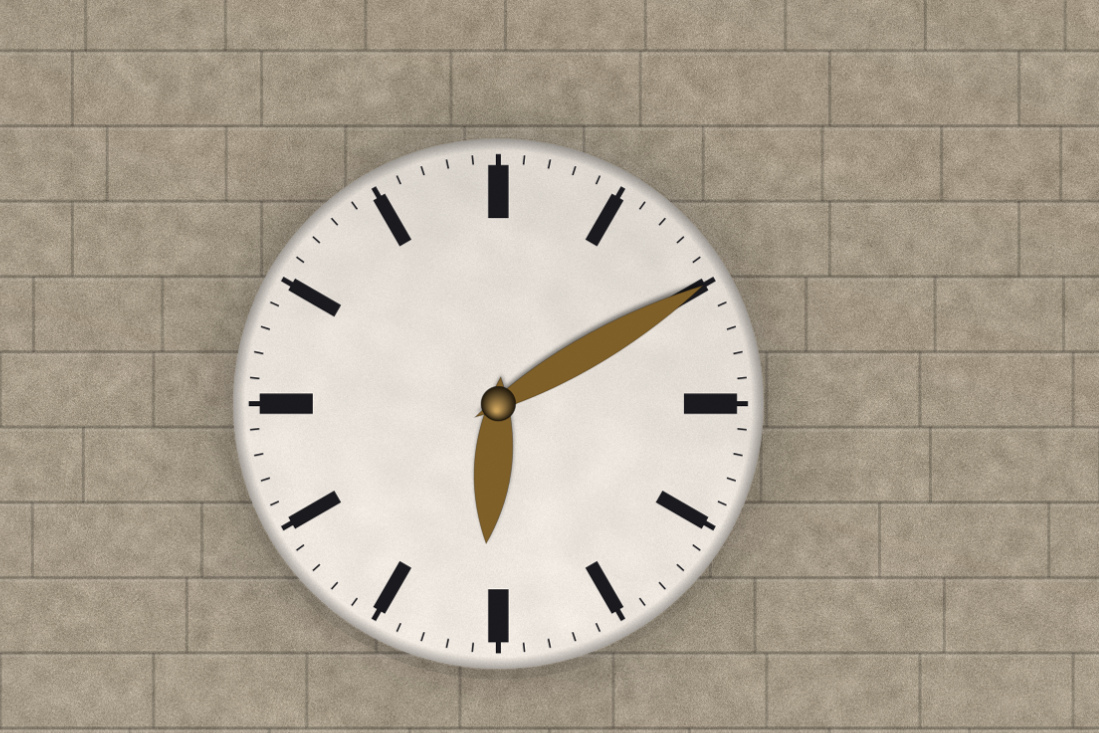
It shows **6:10**
